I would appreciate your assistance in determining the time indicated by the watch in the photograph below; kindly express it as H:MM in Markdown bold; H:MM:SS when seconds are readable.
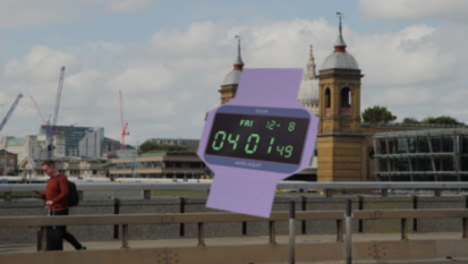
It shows **4:01:49**
